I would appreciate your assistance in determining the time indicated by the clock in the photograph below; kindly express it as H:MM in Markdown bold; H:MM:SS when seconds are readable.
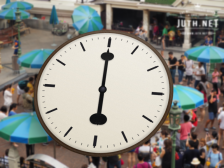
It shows **6:00**
